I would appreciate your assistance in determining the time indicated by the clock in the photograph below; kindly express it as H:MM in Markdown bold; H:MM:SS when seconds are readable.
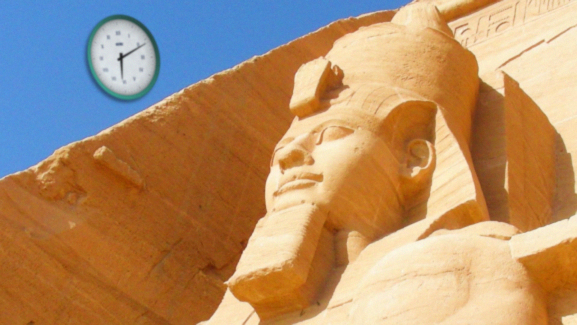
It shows **6:11**
